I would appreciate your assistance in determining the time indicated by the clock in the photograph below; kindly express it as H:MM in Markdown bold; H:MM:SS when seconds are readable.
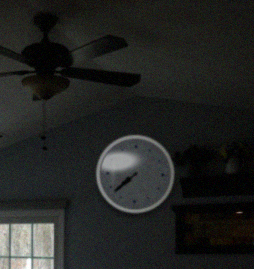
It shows **7:38**
